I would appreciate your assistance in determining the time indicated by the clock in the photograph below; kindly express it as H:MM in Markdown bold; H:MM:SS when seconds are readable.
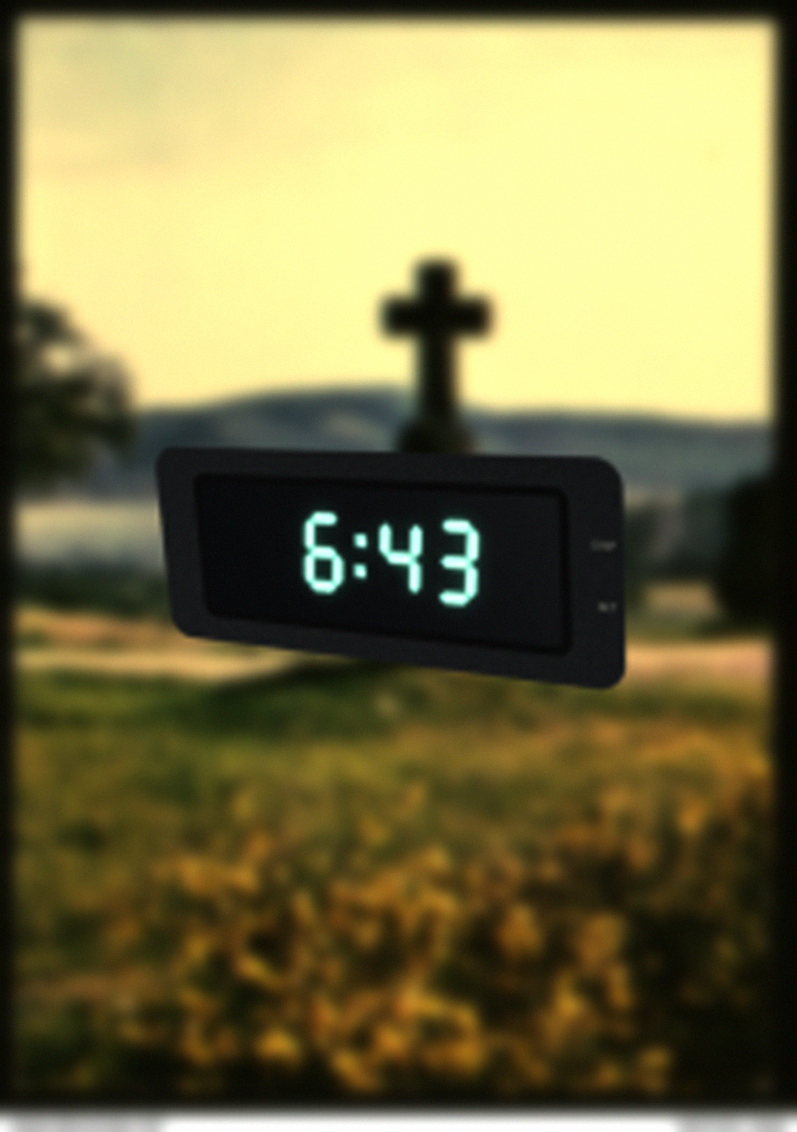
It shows **6:43**
